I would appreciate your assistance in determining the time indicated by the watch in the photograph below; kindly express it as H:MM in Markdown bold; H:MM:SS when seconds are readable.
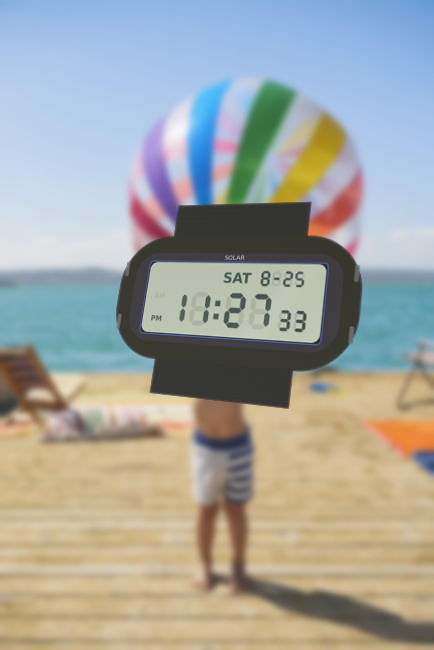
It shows **11:27:33**
